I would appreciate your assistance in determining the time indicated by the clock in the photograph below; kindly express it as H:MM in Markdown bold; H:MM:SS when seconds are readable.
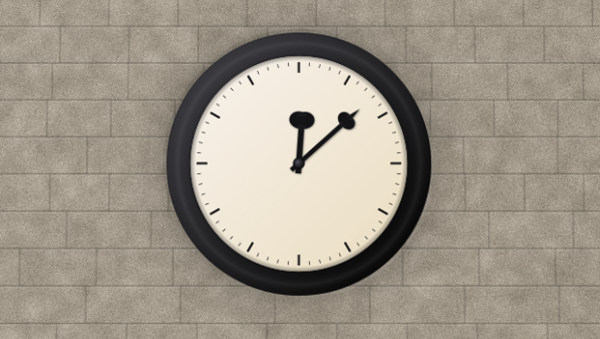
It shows **12:08**
